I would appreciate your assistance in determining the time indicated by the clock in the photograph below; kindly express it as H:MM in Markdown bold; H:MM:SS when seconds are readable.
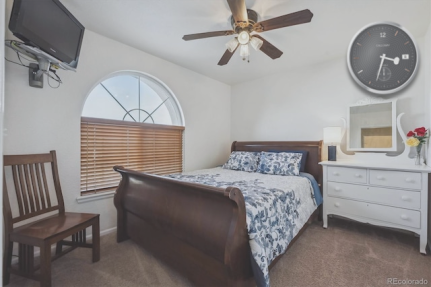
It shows **3:33**
